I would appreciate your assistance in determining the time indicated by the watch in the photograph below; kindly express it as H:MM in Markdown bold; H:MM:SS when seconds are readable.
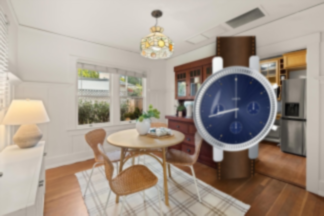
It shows **8:43**
